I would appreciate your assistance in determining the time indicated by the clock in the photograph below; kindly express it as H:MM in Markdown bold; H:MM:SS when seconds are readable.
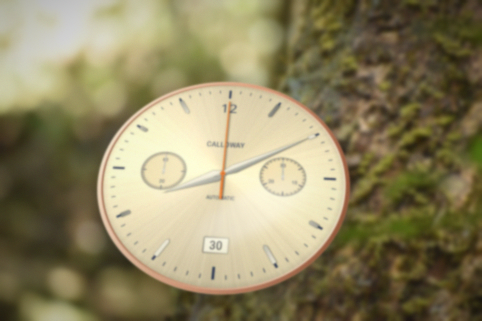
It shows **8:10**
